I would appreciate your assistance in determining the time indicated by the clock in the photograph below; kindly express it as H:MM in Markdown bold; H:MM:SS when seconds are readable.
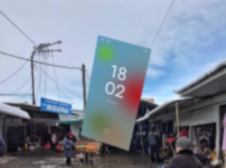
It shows **18:02**
